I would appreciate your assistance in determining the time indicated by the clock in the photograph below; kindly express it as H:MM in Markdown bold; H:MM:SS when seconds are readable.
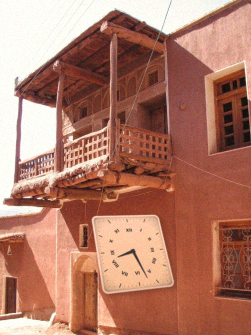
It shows **8:27**
